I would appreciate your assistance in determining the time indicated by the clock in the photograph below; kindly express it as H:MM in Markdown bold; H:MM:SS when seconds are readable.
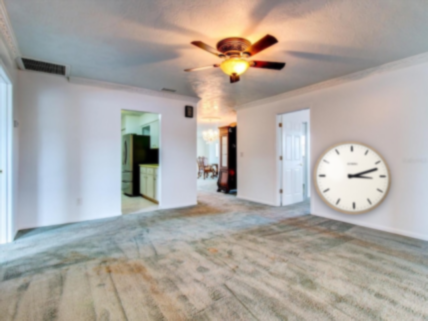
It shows **3:12**
